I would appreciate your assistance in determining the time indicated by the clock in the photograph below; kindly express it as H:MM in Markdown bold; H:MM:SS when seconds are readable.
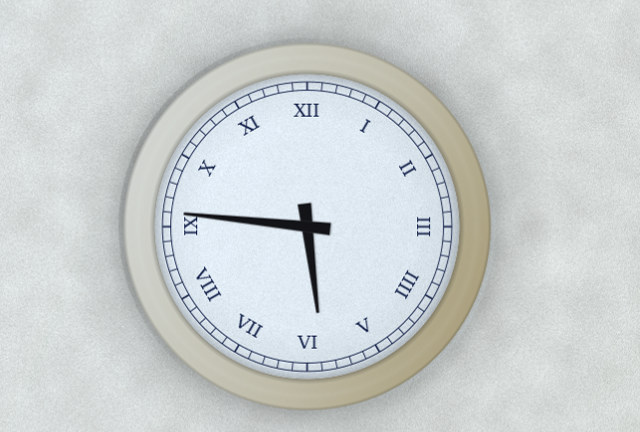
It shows **5:46**
